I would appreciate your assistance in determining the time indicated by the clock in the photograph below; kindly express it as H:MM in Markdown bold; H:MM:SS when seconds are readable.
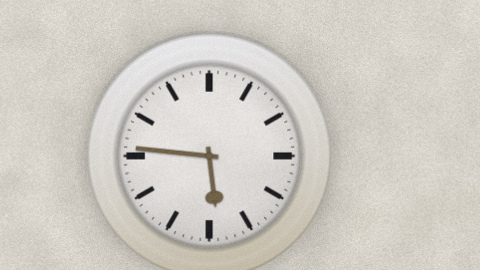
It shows **5:46**
